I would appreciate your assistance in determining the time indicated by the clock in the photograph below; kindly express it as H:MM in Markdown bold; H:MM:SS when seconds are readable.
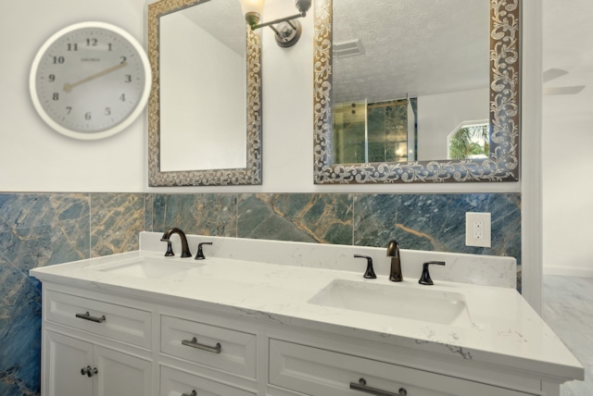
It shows **8:11**
